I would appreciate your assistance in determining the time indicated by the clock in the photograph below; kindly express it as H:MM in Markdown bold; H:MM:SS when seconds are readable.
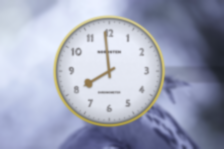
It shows **7:59**
